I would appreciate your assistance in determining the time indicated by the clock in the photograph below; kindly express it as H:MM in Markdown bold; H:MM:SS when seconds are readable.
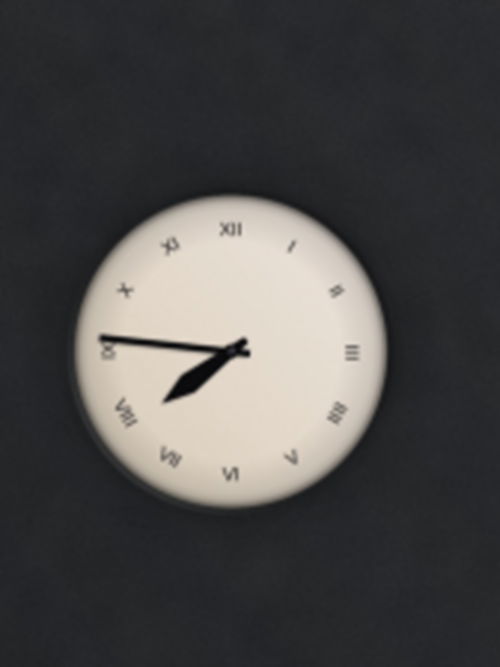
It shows **7:46**
